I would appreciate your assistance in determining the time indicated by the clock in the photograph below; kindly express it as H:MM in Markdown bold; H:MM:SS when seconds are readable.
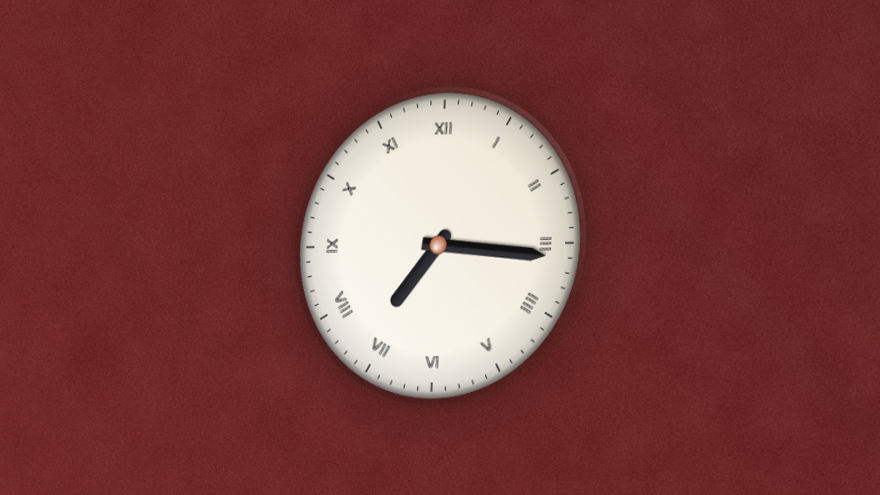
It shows **7:16**
